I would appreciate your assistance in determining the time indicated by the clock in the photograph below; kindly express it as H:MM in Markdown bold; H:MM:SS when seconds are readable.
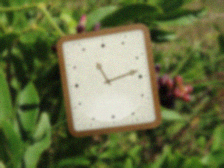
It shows **11:13**
